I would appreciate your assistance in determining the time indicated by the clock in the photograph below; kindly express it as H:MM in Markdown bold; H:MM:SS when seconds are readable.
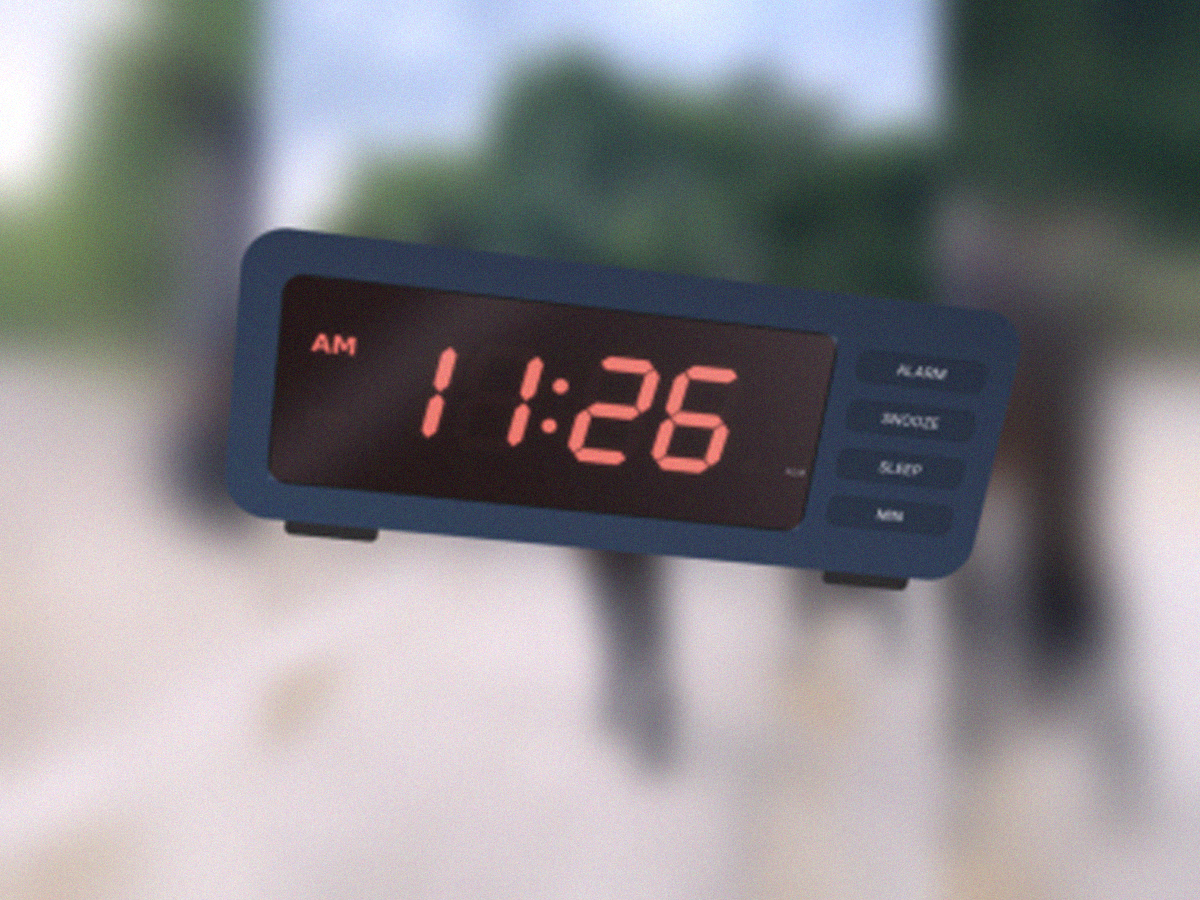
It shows **11:26**
